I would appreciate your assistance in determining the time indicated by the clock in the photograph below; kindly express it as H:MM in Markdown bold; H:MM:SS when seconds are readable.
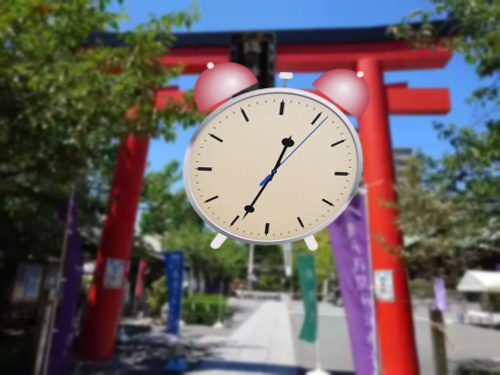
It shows **12:34:06**
